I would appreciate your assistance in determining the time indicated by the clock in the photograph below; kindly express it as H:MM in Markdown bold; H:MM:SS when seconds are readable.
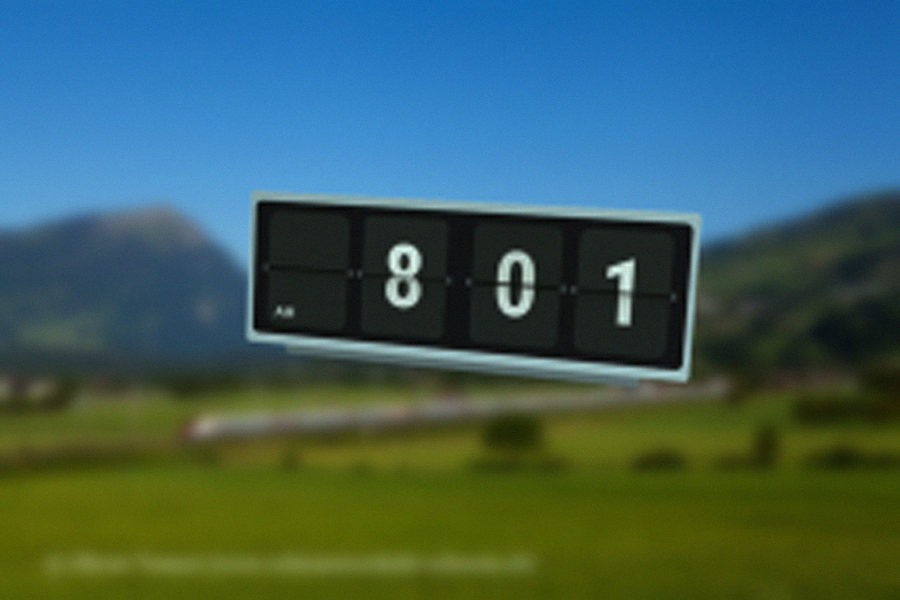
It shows **8:01**
